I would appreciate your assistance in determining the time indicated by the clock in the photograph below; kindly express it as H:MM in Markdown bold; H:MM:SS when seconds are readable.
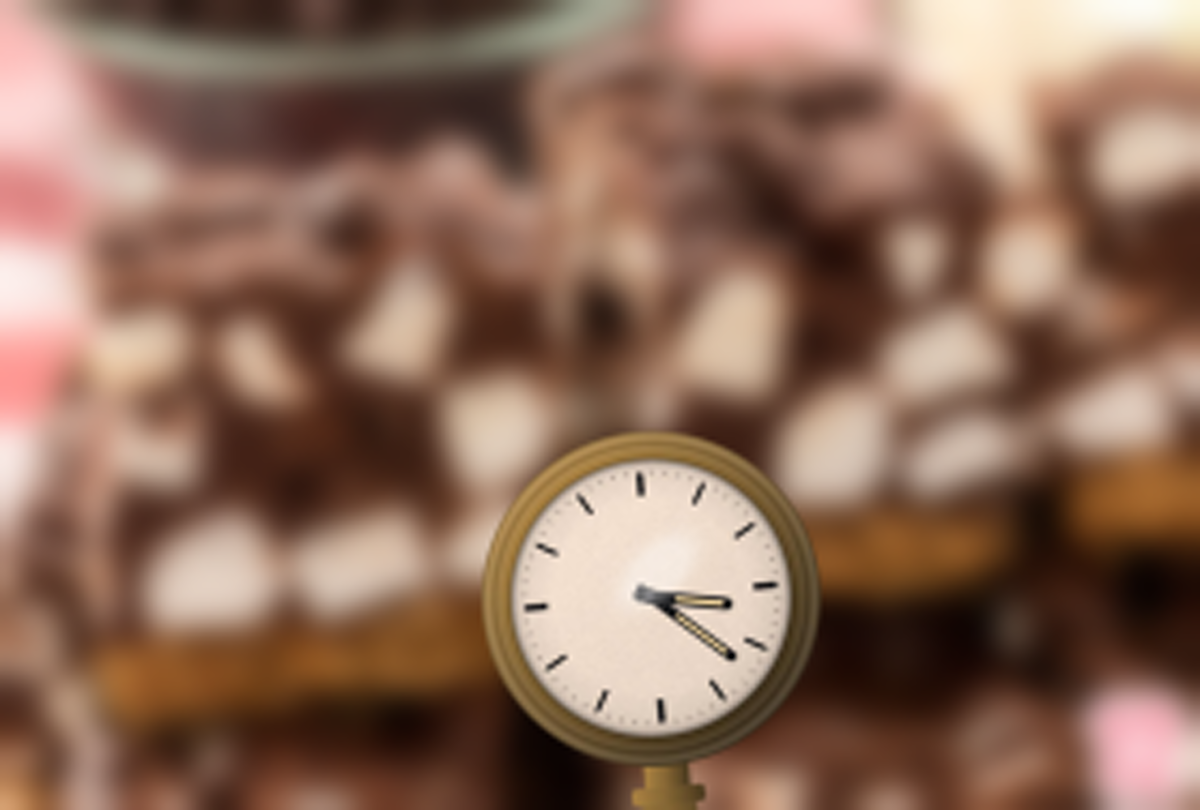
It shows **3:22**
